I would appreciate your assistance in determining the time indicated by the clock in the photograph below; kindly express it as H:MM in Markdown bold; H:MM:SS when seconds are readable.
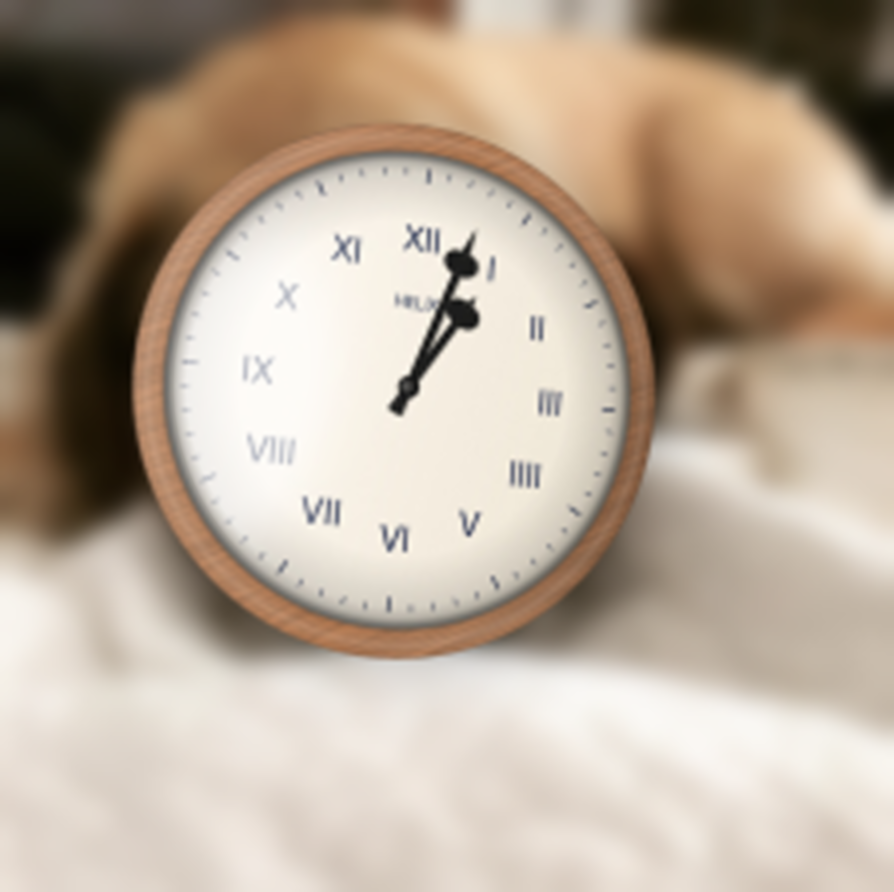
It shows **1:03**
